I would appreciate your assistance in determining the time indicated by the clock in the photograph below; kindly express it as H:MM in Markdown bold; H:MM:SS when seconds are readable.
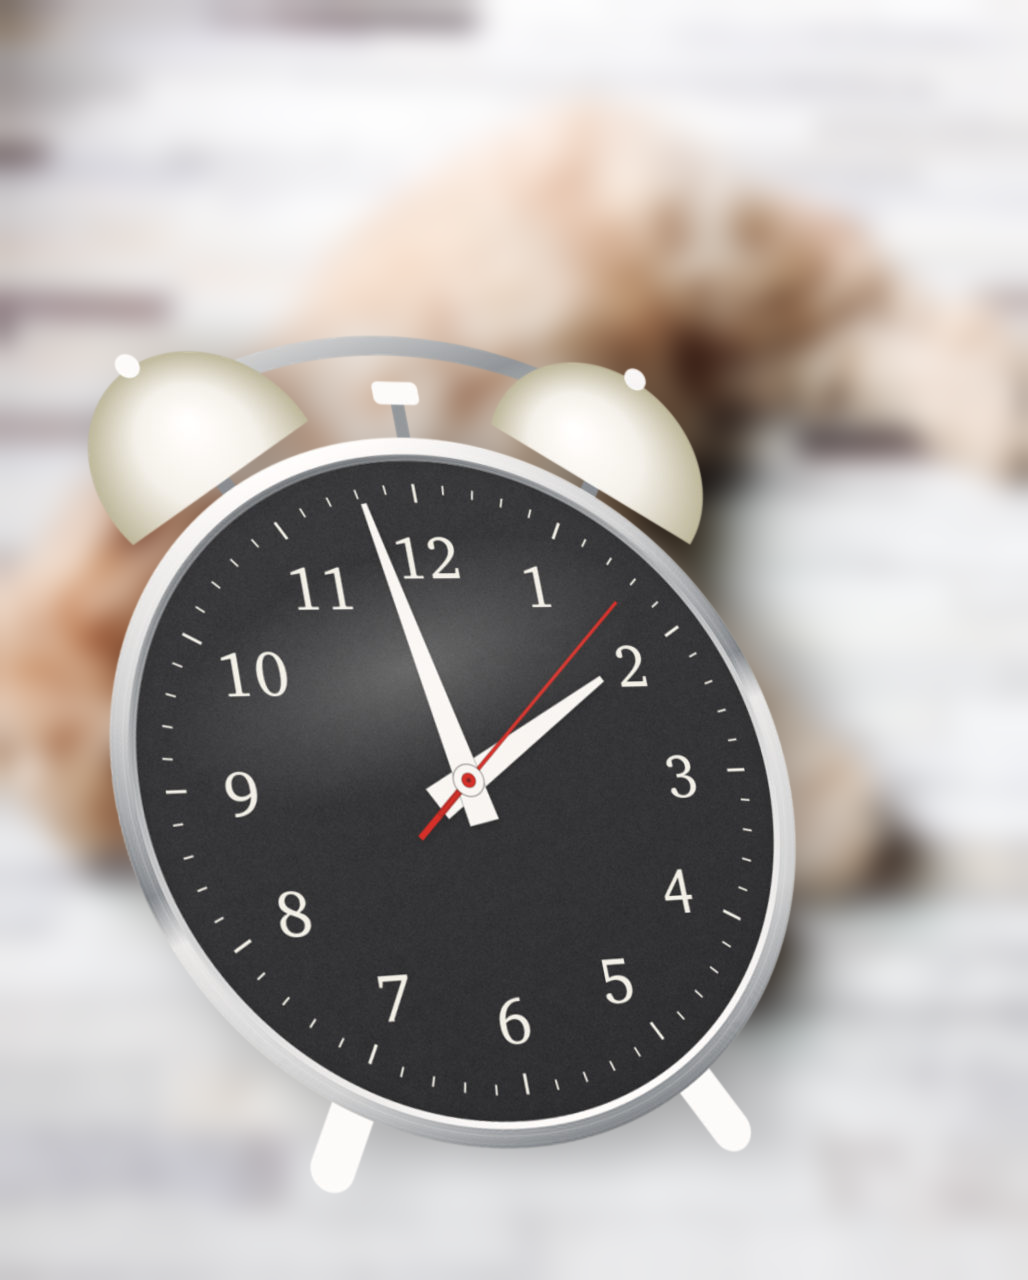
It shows **1:58:08**
